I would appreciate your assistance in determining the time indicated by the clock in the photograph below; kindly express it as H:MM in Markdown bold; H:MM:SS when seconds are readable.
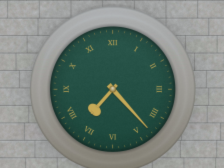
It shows **7:23**
